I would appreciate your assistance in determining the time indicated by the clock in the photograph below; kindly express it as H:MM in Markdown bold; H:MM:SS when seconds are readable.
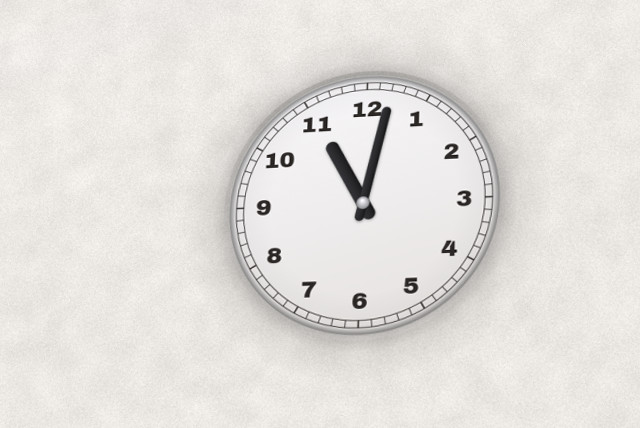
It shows **11:02**
